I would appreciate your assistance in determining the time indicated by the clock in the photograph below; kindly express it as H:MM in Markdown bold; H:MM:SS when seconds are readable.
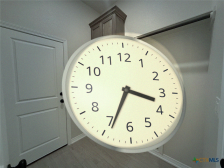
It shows **3:34**
